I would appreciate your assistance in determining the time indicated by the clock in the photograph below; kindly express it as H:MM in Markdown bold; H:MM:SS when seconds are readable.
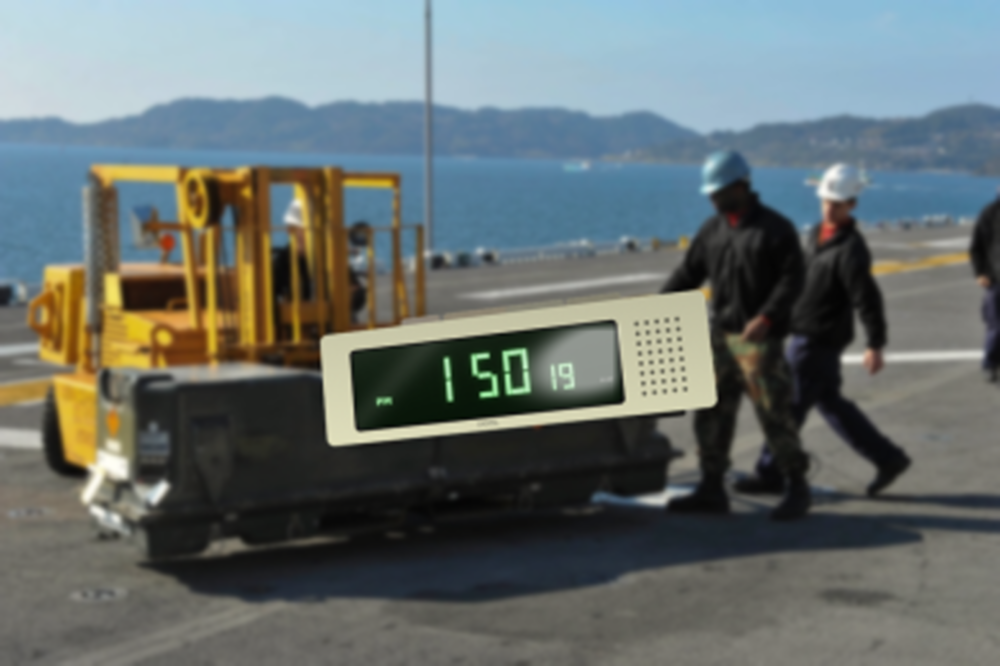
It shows **1:50:19**
